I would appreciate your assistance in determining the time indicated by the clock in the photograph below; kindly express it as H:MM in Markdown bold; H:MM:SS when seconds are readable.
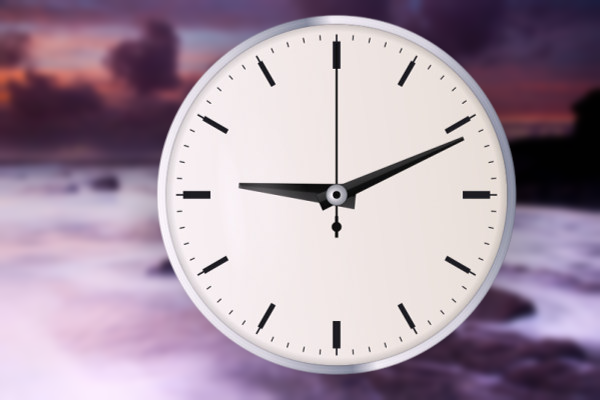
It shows **9:11:00**
